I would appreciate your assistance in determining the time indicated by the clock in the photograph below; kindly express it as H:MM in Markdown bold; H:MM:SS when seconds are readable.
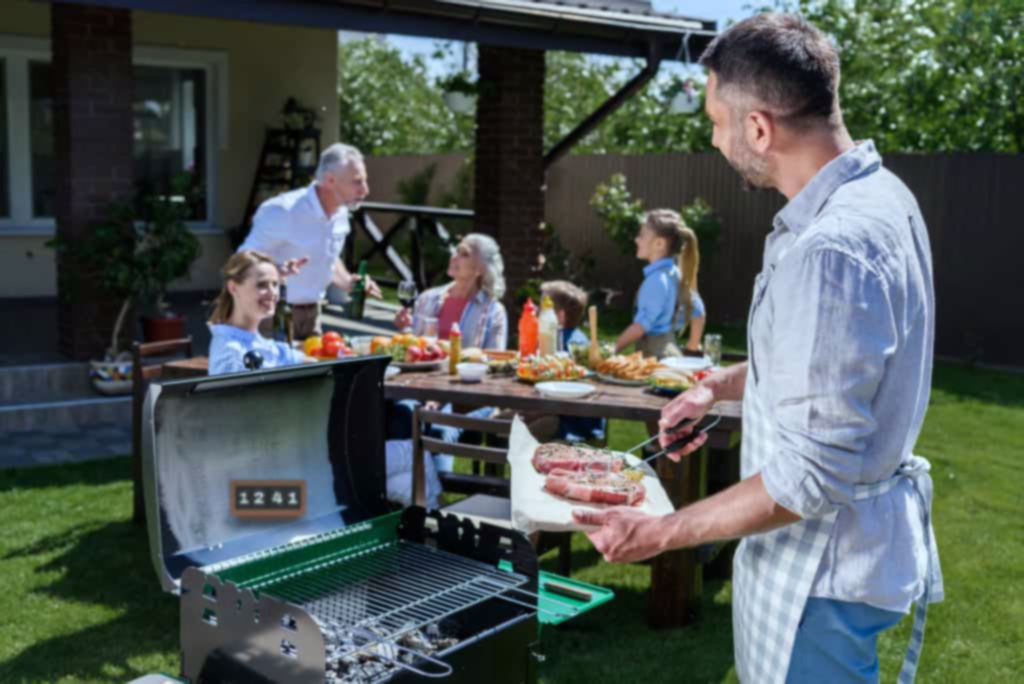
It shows **12:41**
